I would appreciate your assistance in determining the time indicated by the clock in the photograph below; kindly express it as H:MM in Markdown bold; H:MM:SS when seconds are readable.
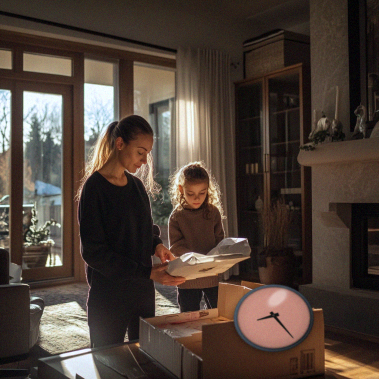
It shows **8:24**
